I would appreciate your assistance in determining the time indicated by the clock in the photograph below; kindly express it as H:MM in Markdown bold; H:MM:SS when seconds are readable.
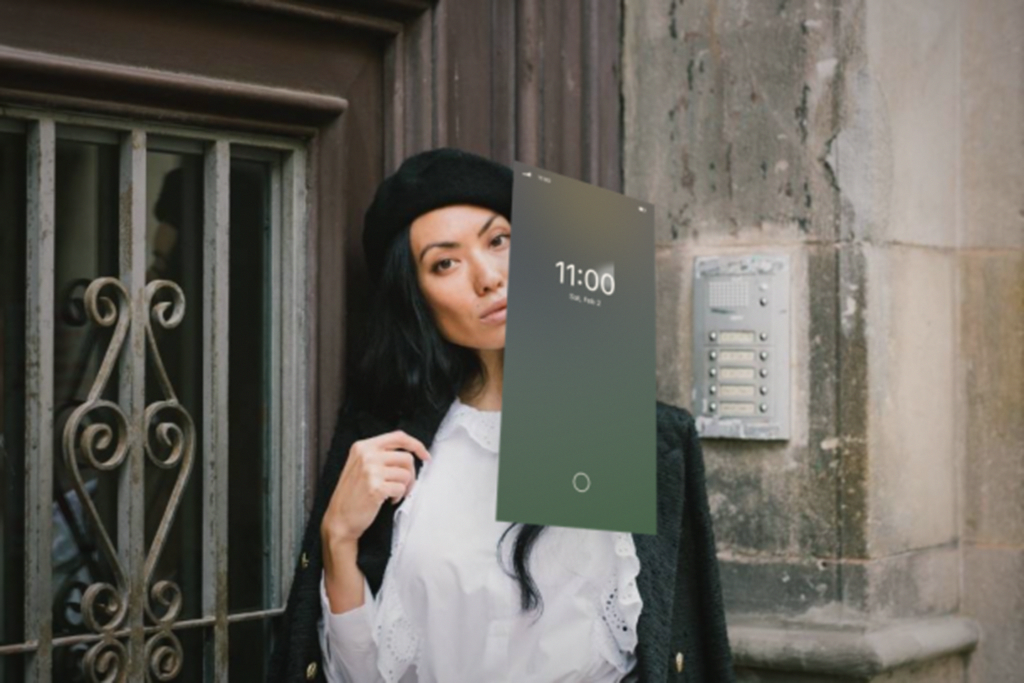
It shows **11:00**
